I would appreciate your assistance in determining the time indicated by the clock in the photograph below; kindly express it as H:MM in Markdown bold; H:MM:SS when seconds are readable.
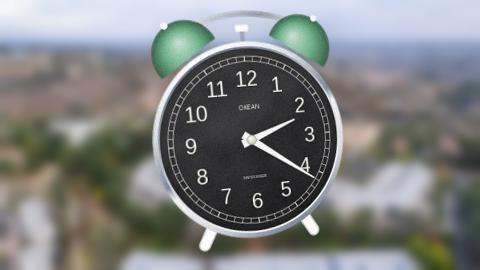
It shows **2:21**
